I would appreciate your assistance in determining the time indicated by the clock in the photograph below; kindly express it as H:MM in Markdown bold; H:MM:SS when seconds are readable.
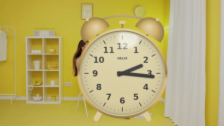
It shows **2:16**
